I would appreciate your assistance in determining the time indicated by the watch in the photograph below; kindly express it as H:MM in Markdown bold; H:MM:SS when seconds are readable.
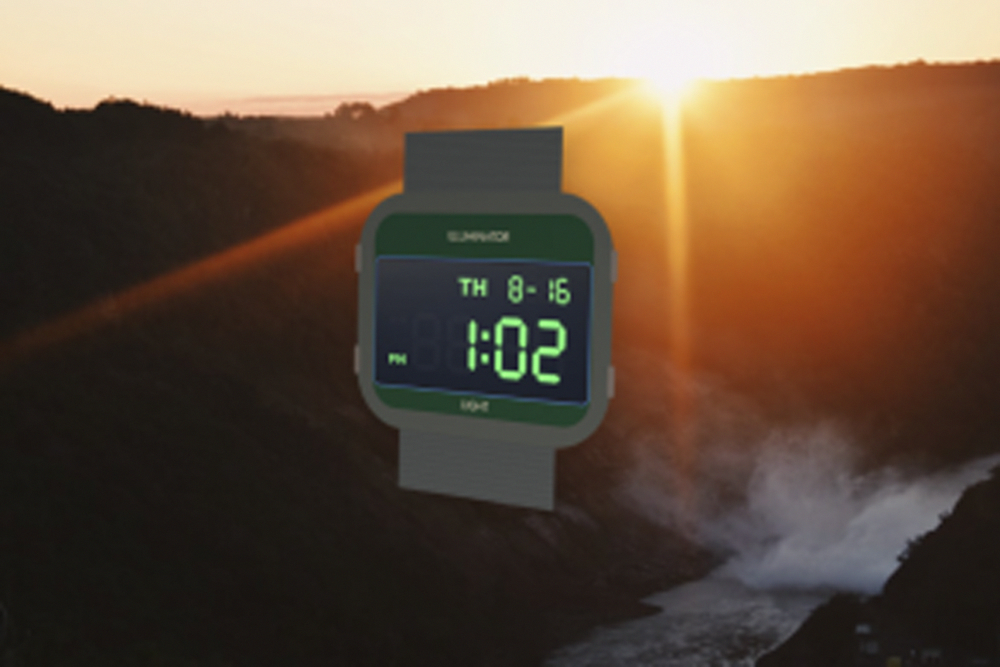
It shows **1:02**
